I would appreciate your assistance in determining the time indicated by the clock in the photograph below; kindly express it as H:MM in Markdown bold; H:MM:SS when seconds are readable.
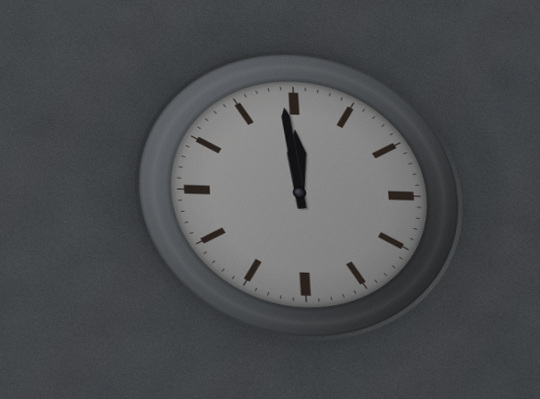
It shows **11:59**
